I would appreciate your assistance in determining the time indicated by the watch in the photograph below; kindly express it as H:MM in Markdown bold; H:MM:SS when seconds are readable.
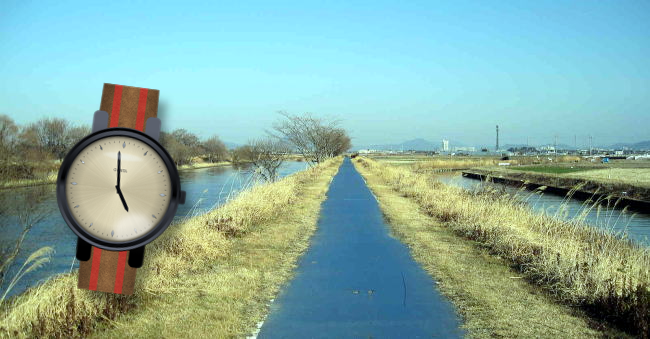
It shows **4:59**
